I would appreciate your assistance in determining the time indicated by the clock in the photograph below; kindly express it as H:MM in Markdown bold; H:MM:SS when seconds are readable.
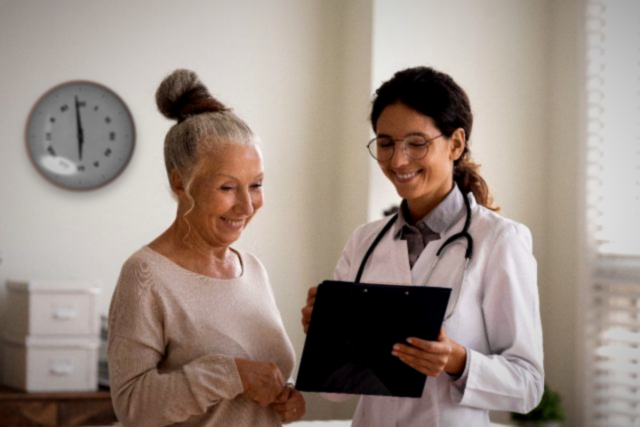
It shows **5:59**
